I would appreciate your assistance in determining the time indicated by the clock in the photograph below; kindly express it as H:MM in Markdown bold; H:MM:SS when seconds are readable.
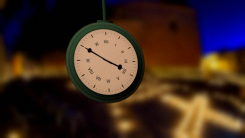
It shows **3:50**
